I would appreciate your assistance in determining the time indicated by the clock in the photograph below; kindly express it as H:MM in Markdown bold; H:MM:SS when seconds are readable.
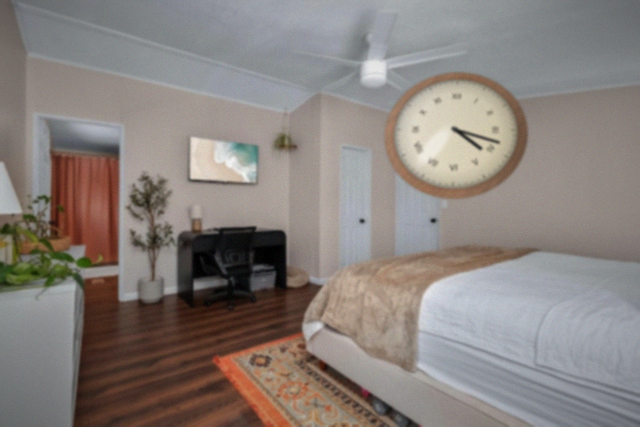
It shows **4:18**
